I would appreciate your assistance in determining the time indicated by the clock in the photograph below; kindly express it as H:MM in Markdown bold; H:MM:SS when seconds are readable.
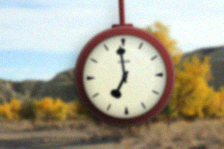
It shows **6:59**
